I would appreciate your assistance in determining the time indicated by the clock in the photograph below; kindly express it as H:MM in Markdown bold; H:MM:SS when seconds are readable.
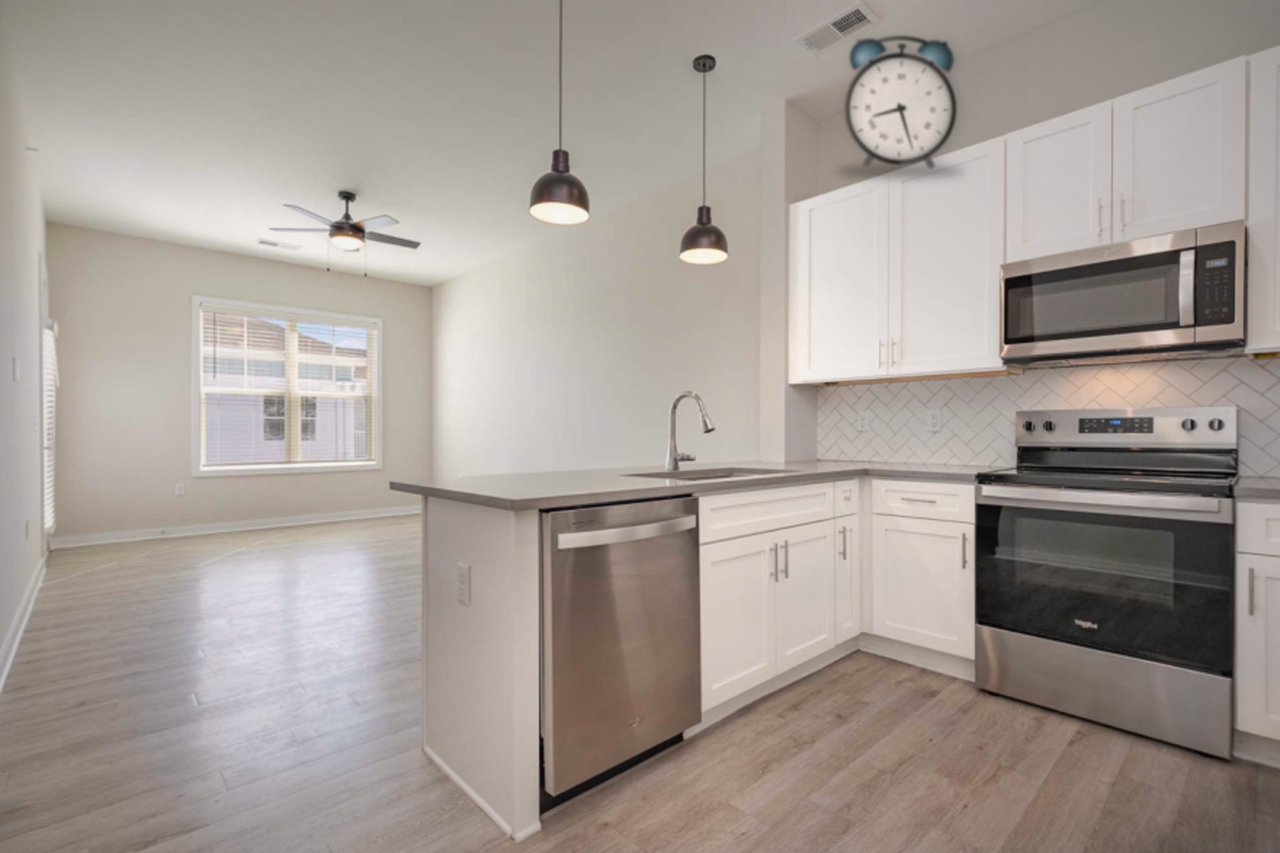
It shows **8:27**
